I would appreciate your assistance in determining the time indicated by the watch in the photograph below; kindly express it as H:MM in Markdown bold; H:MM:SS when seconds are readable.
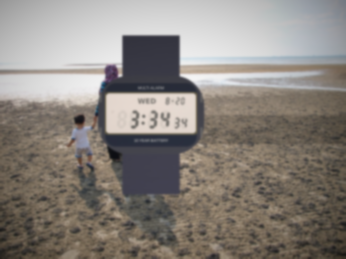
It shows **3:34:34**
